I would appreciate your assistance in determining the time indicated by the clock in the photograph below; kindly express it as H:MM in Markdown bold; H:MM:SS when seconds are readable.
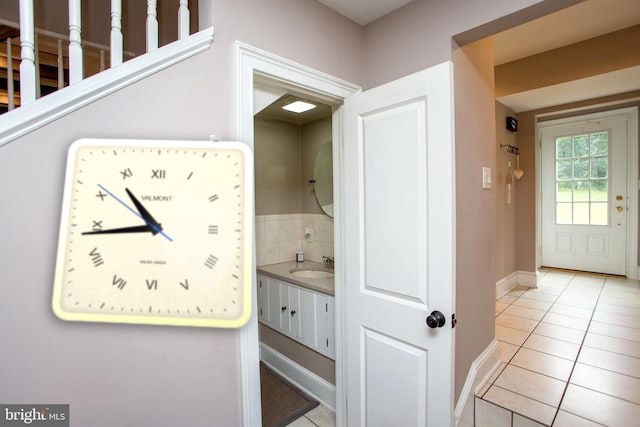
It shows **10:43:51**
